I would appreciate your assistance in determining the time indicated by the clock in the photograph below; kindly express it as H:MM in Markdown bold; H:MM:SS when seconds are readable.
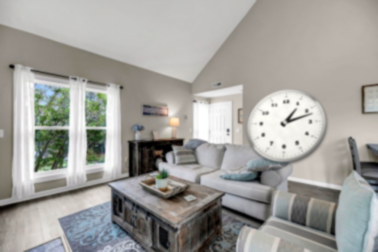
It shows **1:12**
